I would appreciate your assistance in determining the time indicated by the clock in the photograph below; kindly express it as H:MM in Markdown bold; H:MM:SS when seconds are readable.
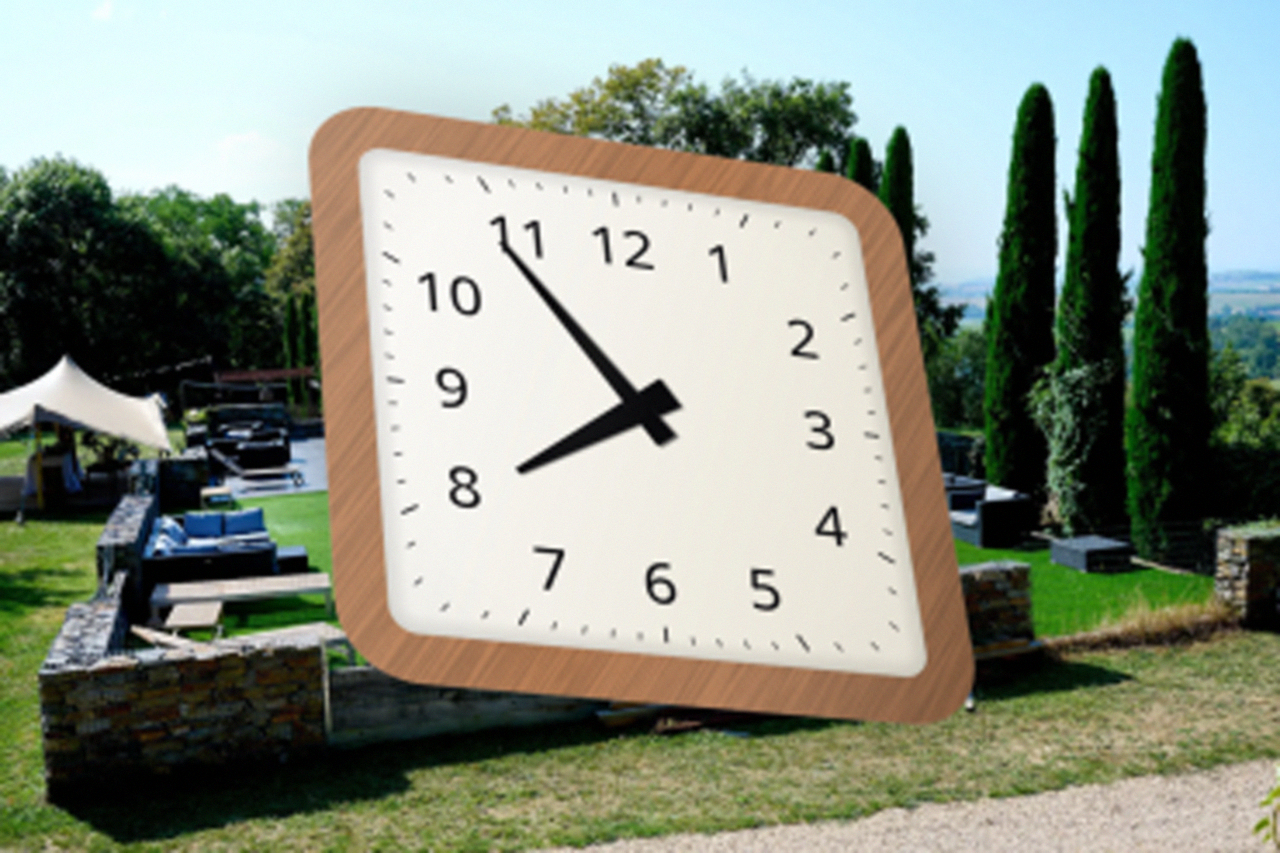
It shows **7:54**
